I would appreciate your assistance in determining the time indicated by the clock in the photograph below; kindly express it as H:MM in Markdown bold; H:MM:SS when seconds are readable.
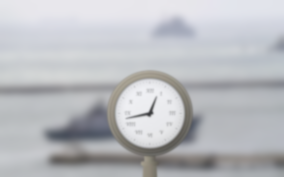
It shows **12:43**
